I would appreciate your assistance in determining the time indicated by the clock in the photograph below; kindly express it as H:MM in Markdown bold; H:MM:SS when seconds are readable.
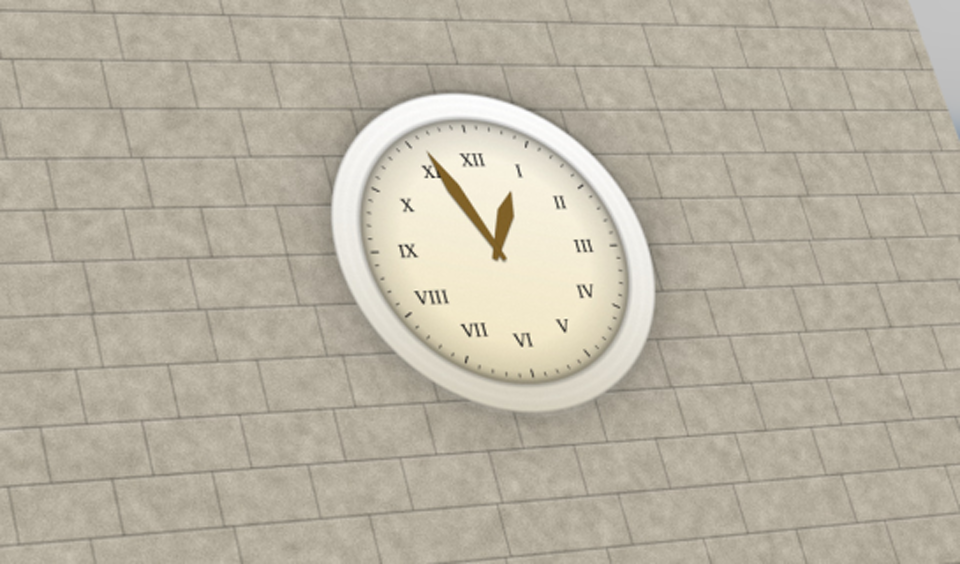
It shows **12:56**
